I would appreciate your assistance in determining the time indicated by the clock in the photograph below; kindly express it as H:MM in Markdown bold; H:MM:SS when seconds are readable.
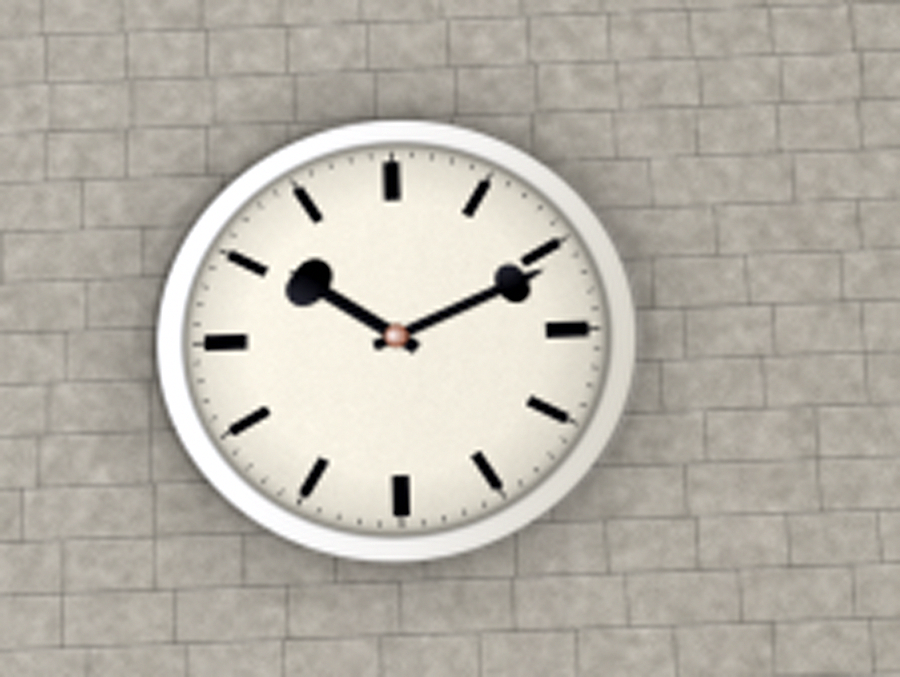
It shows **10:11**
